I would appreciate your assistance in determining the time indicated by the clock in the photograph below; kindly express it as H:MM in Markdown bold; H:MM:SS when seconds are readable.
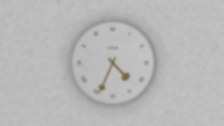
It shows **4:34**
